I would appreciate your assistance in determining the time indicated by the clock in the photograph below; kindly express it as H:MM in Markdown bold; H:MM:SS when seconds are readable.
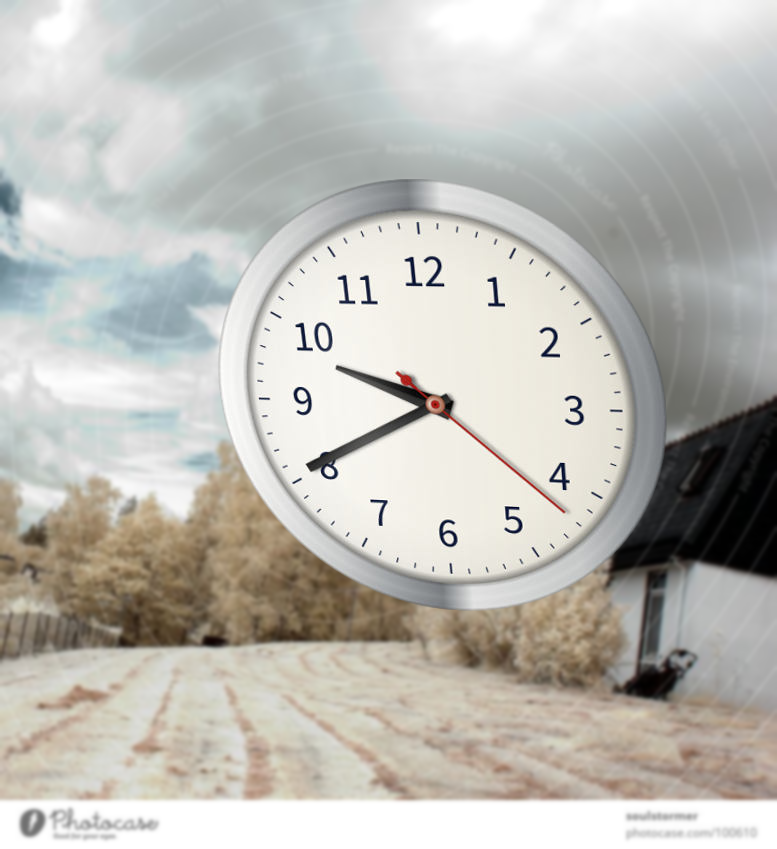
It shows **9:40:22**
